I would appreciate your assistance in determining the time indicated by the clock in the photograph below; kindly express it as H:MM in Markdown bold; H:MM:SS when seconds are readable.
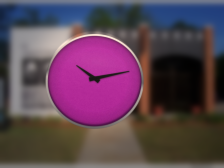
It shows **10:13**
